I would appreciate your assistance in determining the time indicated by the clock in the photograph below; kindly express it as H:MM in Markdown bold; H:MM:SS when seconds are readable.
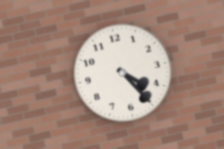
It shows **4:25**
